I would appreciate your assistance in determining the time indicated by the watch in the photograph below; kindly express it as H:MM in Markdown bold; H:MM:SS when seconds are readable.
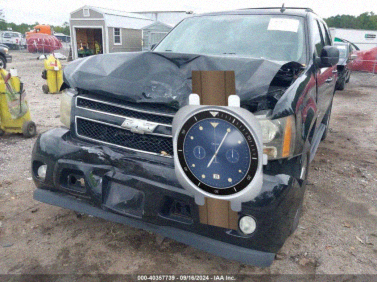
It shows **7:05**
